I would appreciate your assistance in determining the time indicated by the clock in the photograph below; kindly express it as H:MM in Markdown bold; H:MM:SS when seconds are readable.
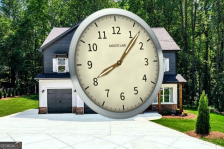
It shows **8:07**
